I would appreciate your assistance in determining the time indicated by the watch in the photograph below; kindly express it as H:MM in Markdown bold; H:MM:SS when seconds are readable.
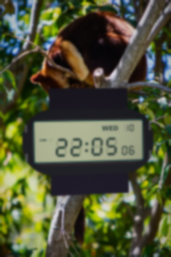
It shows **22:05**
